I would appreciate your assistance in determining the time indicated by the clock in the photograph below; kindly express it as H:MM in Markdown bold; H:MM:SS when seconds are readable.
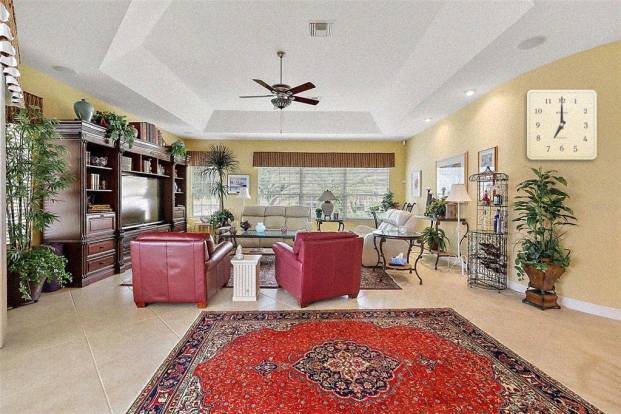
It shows **7:00**
